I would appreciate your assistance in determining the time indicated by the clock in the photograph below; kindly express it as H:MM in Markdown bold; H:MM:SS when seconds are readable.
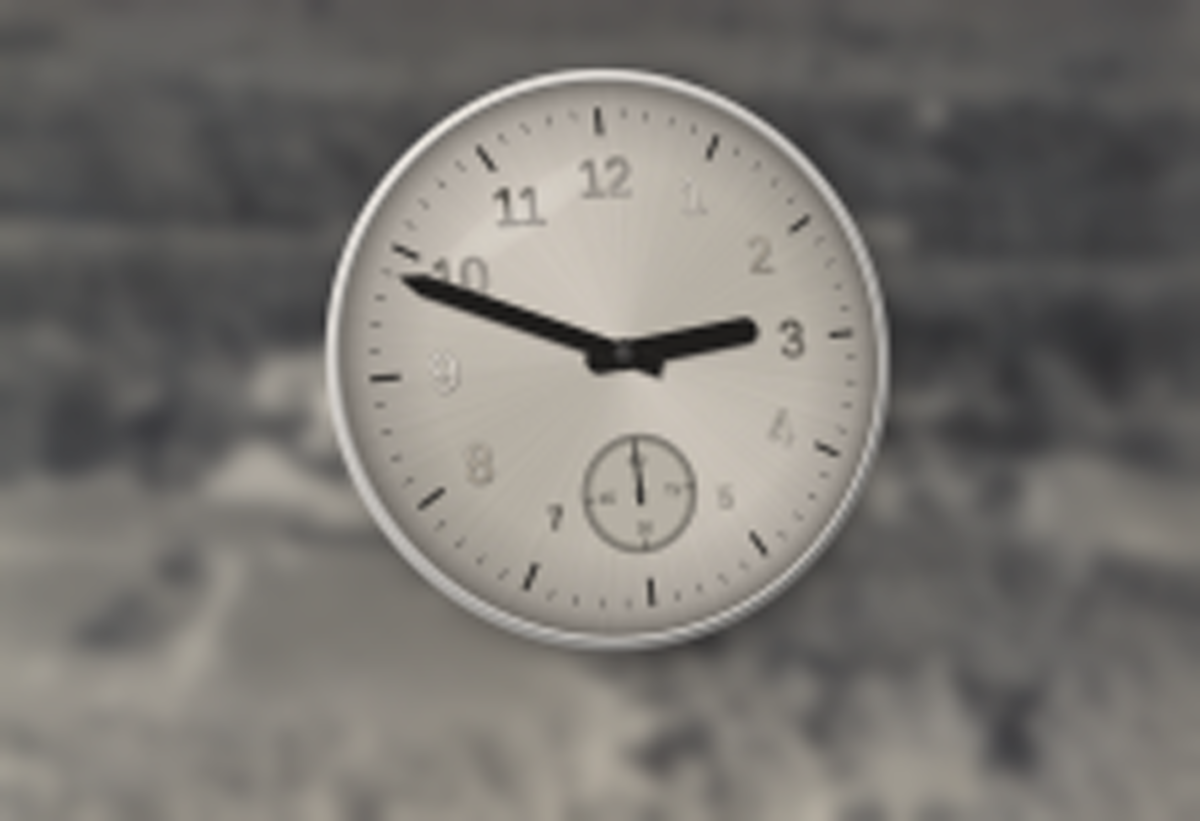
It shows **2:49**
